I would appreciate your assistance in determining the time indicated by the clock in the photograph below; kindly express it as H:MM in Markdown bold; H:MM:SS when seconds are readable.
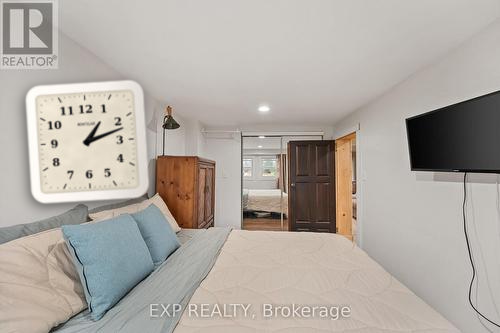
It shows **1:12**
